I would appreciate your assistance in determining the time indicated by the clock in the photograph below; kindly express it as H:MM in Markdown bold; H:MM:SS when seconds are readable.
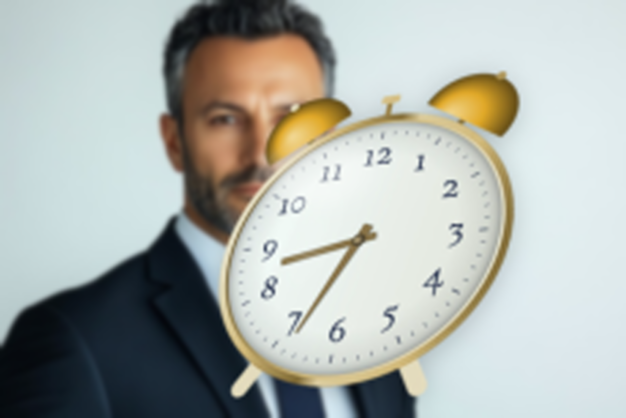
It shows **8:34**
